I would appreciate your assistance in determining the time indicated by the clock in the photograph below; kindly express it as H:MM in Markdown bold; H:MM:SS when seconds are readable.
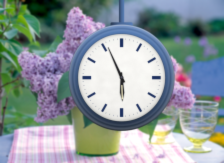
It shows **5:56**
